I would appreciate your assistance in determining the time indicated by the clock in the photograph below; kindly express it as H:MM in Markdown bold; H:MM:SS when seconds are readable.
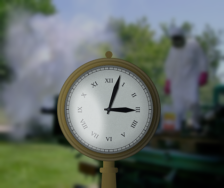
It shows **3:03**
